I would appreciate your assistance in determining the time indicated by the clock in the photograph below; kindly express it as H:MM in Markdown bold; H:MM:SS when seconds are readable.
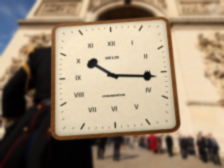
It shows **10:16**
